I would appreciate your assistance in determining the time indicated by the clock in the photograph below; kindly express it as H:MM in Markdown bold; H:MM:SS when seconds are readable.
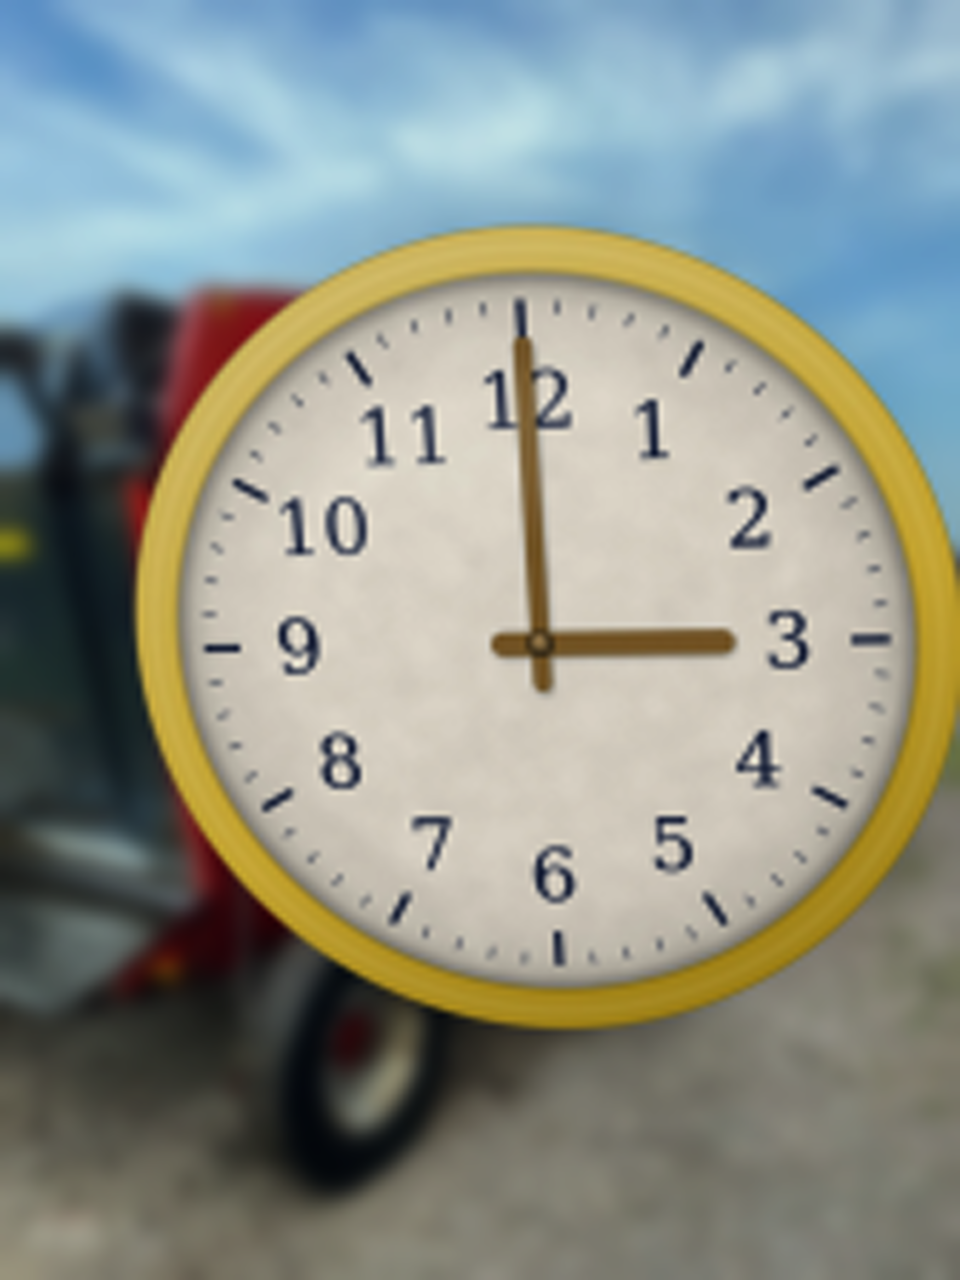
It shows **3:00**
